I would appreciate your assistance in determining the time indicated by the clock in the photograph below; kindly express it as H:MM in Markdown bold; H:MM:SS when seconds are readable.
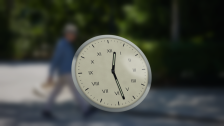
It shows **12:28**
